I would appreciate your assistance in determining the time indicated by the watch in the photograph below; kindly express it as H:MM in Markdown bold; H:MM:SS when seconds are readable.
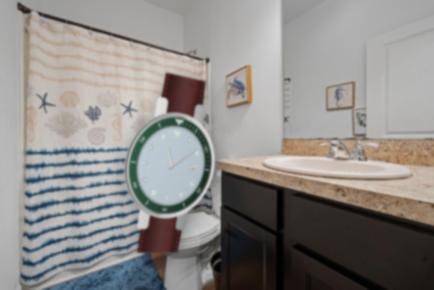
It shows **11:09**
